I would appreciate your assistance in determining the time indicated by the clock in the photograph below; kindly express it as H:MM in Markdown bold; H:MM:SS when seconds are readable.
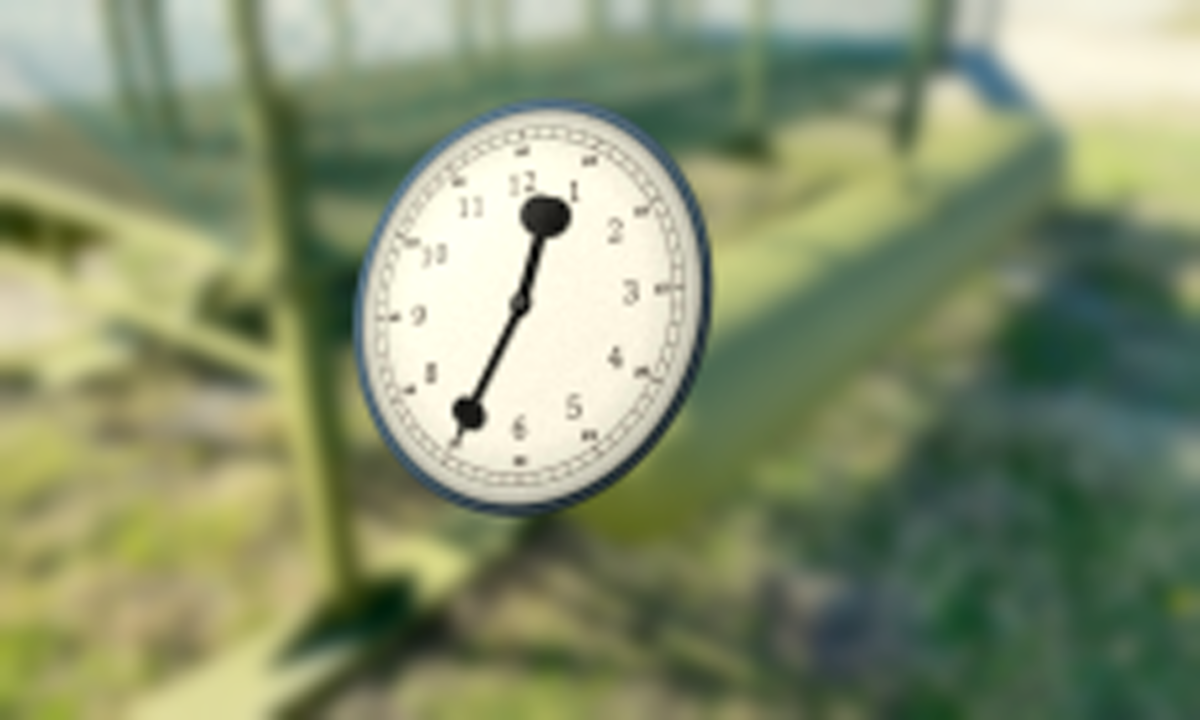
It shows **12:35**
